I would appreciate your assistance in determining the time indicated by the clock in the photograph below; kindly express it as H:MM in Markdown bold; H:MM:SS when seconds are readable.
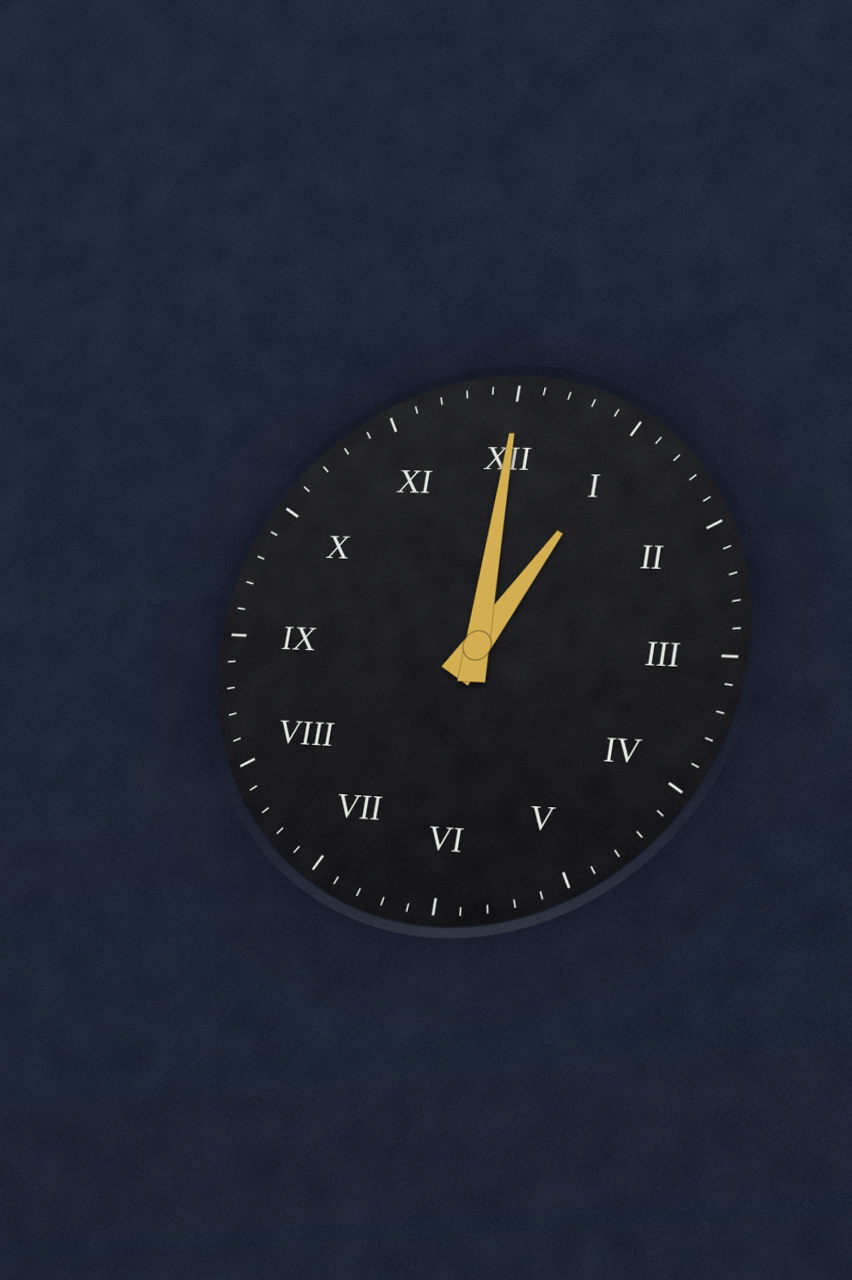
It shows **1:00**
